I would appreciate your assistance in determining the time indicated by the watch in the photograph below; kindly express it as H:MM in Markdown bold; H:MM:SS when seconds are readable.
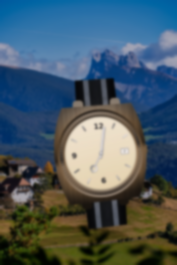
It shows **7:02**
